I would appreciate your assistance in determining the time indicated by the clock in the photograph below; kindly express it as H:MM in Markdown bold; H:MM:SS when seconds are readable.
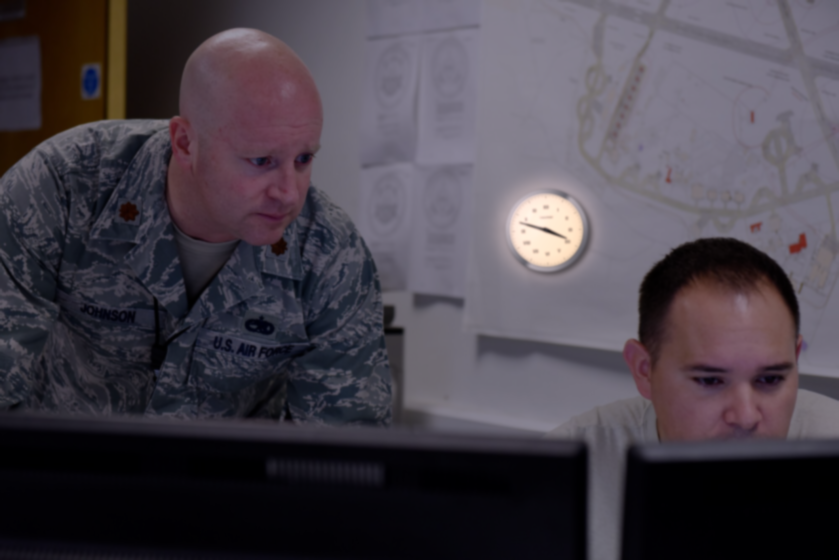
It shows **3:48**
